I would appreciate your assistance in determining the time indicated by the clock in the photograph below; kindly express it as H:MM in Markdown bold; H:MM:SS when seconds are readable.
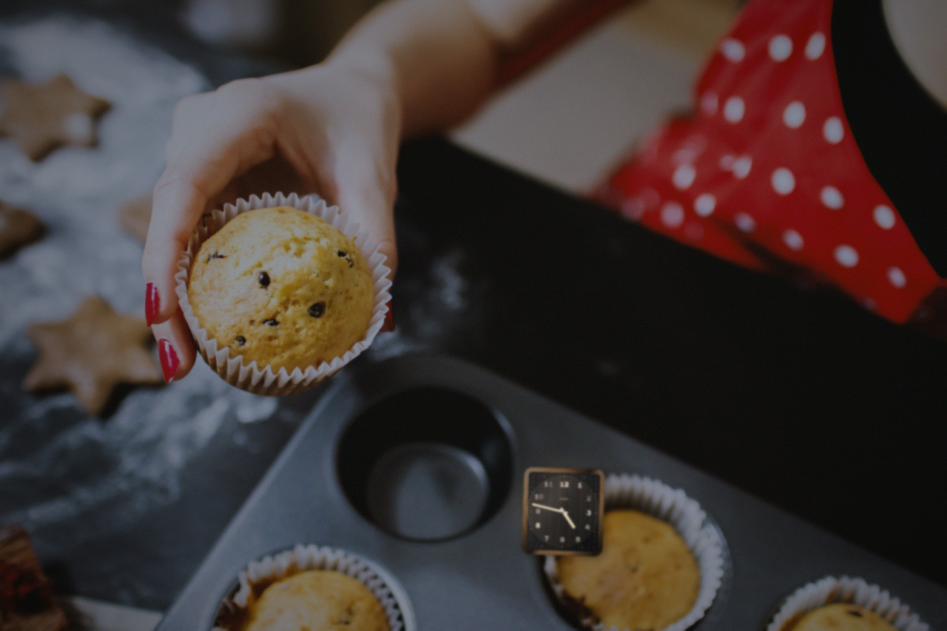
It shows **4:47**
